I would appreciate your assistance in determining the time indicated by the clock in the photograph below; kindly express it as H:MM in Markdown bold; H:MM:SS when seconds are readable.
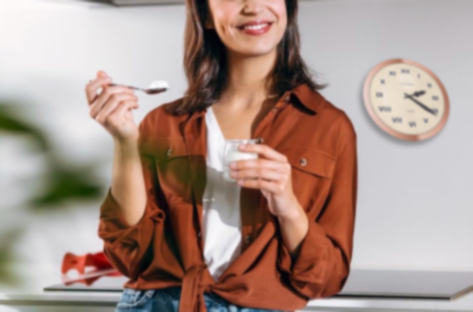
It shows **2:21**
